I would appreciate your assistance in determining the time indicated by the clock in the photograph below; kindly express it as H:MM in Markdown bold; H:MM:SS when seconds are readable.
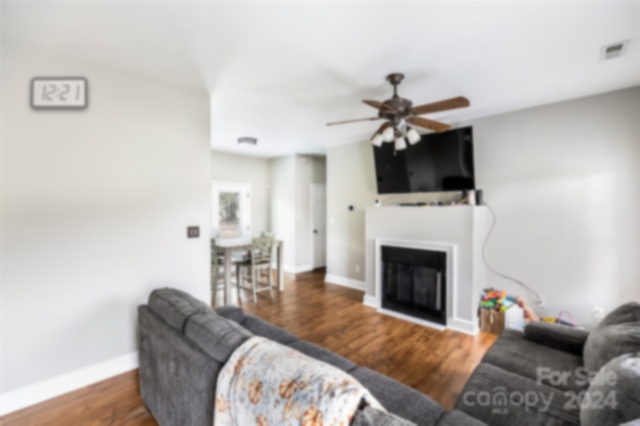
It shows **12:21**
